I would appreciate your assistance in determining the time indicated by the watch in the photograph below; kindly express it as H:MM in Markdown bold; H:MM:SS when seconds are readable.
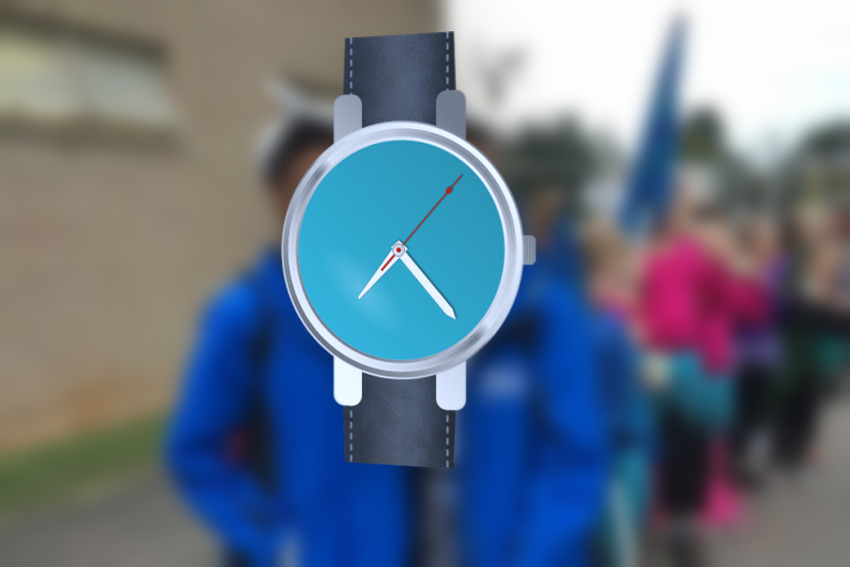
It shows **7:23:07**
